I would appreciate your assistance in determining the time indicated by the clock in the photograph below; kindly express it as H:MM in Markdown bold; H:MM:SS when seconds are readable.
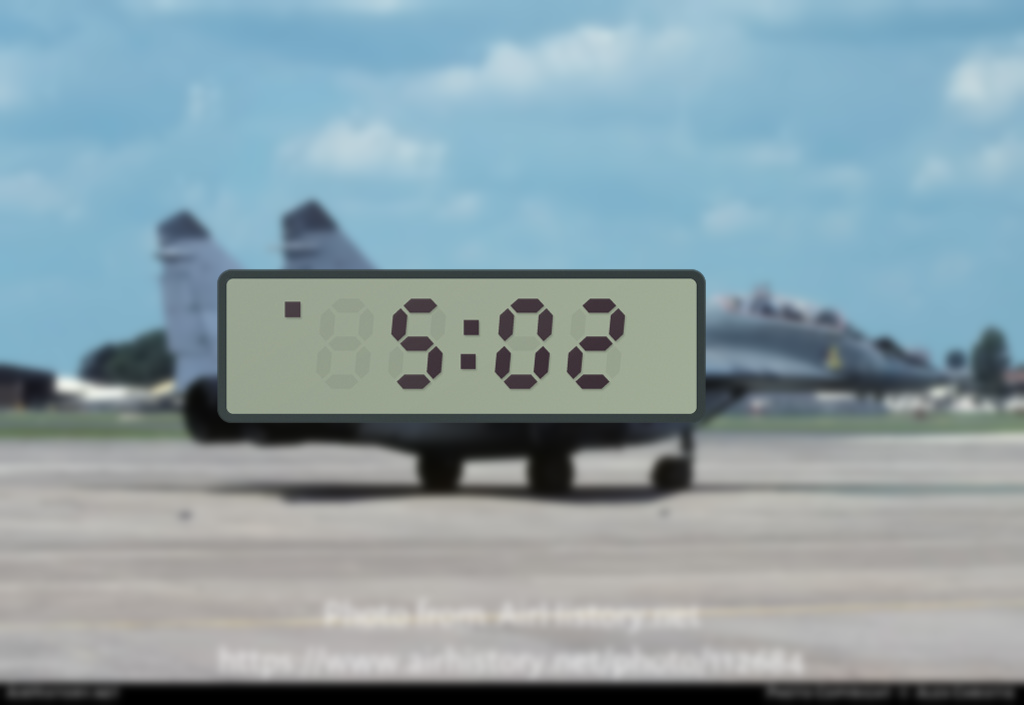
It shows **5:02**
